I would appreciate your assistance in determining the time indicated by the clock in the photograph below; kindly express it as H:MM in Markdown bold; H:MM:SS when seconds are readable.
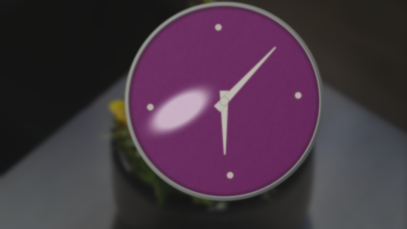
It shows **6:08**
